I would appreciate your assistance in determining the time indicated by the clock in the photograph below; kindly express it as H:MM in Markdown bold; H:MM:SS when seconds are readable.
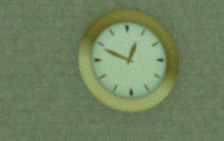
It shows **12:49**
